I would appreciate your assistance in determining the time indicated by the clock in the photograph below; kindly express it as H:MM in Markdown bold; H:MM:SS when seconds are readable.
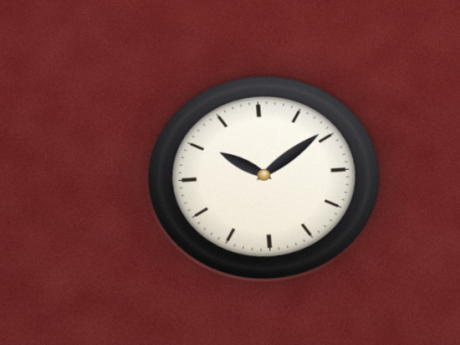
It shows **10:09**
